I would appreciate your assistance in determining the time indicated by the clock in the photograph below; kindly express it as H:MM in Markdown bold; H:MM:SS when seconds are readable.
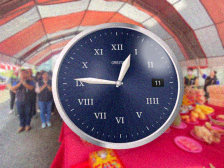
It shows **12:46**
